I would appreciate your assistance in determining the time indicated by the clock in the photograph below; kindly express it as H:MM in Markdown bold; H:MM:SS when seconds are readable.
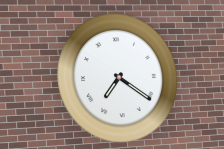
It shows **7:21**
